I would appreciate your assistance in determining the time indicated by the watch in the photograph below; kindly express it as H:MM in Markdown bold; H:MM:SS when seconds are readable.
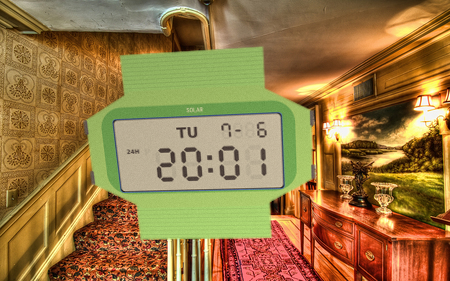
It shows **20:01**
